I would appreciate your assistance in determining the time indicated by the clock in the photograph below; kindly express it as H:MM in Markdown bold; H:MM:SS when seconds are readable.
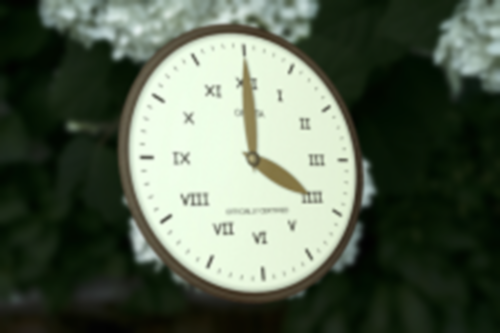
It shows **4:00**
